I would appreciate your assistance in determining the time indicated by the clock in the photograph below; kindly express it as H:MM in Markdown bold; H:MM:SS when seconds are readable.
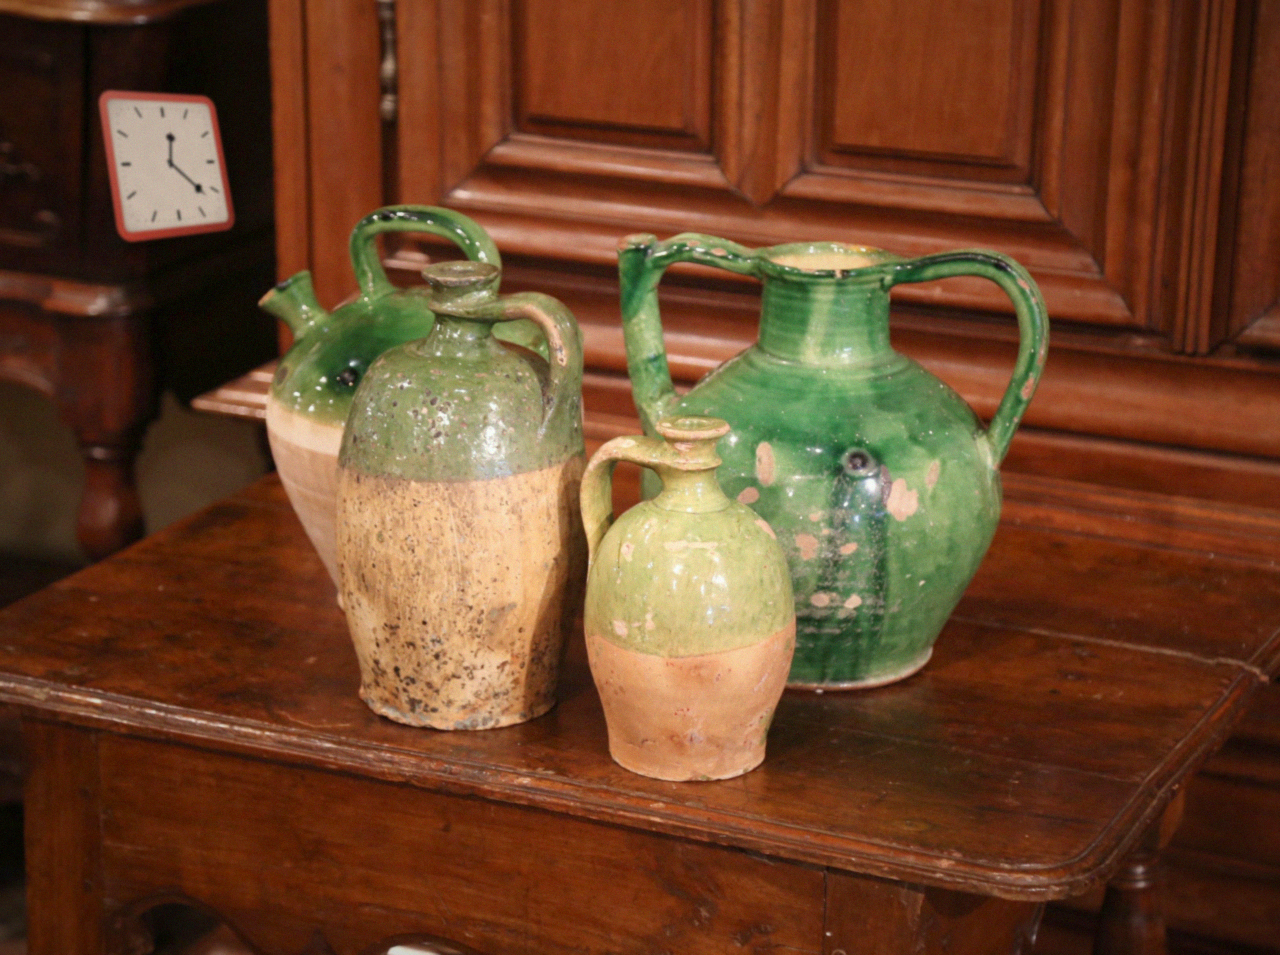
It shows **12:22**
